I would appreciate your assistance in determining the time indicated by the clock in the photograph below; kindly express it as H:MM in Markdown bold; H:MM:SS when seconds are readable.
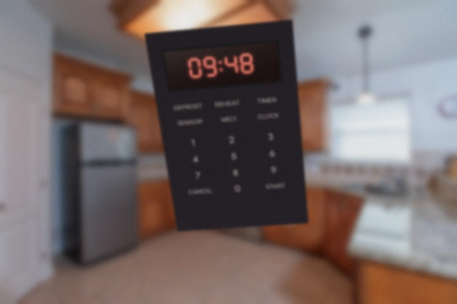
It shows **9:48**
